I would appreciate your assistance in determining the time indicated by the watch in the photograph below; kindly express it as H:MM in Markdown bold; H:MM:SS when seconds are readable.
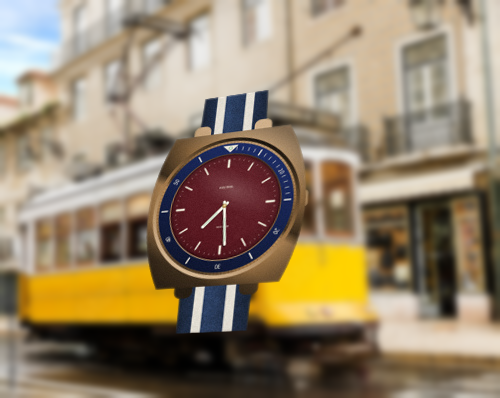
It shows **7:29**
